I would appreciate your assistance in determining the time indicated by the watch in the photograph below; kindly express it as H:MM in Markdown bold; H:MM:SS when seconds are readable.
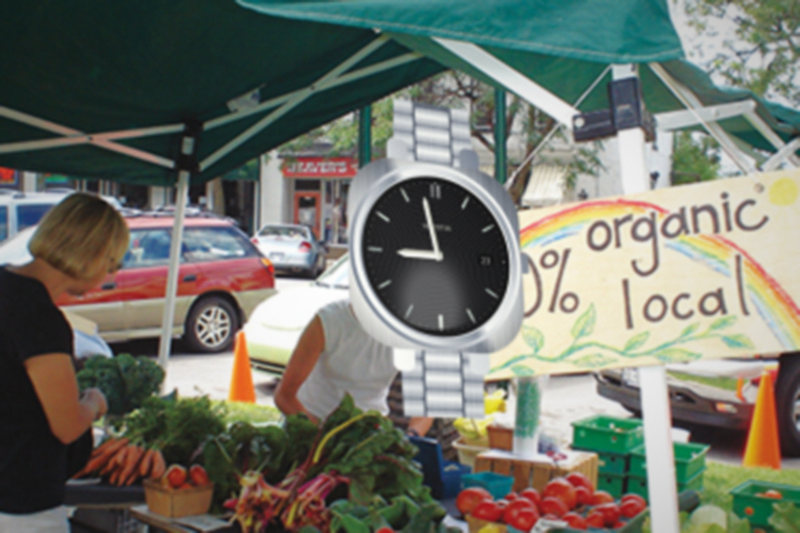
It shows **8:58**
